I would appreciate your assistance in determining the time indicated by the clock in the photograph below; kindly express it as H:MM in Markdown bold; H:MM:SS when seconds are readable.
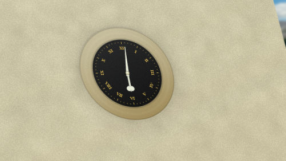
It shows **6:01**
